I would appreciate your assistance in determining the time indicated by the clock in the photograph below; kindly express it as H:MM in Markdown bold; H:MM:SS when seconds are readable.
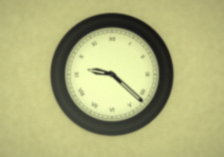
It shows **9:22**
